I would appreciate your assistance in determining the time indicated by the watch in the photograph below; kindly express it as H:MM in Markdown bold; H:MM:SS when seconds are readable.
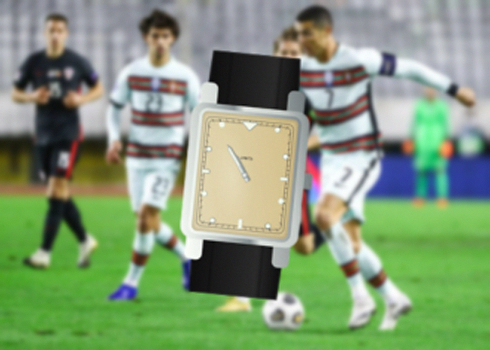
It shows **10:54**
